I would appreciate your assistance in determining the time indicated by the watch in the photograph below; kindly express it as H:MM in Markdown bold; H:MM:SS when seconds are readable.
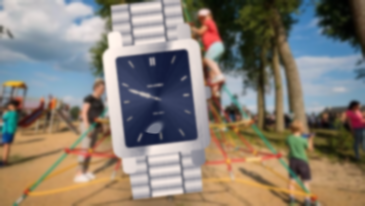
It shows **9:49**
